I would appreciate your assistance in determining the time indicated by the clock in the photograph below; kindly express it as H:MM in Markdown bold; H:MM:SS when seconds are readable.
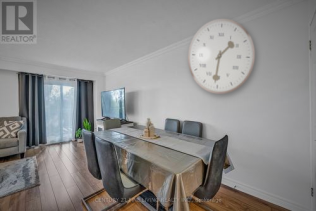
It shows **1:31**
